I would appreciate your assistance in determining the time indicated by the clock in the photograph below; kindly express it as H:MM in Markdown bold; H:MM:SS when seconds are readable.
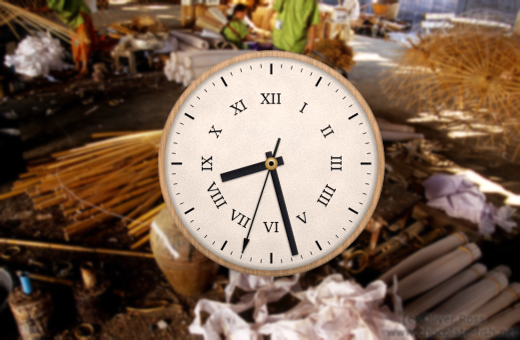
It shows **8:27:33**
